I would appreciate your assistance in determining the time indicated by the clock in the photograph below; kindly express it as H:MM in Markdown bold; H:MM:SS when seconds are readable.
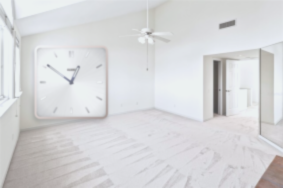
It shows **12:51**
